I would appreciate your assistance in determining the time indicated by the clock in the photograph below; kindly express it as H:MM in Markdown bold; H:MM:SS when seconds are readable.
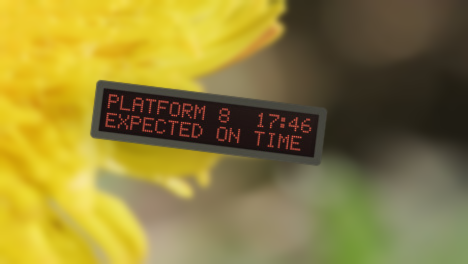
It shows **17:46**
